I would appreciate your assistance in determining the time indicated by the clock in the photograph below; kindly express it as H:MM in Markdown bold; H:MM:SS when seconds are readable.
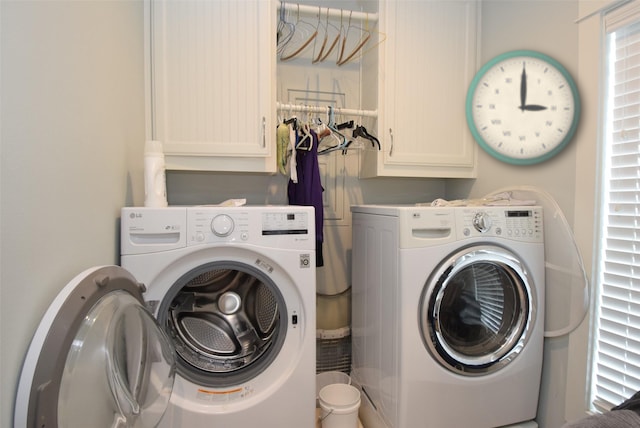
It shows **3:00**
